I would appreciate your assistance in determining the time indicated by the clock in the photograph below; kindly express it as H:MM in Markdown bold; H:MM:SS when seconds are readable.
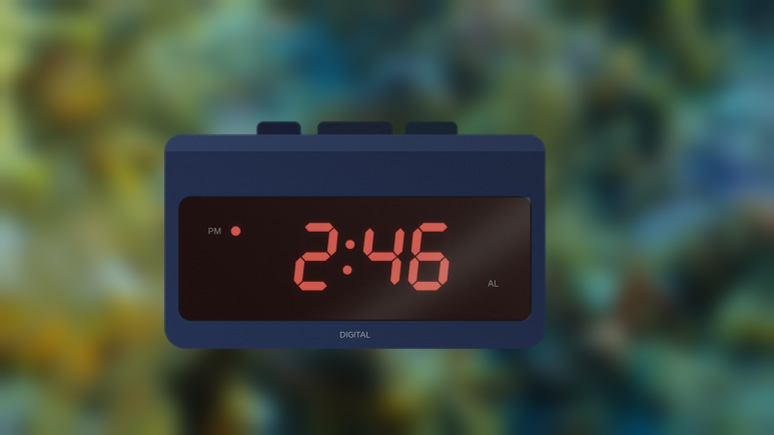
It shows **2:46**
